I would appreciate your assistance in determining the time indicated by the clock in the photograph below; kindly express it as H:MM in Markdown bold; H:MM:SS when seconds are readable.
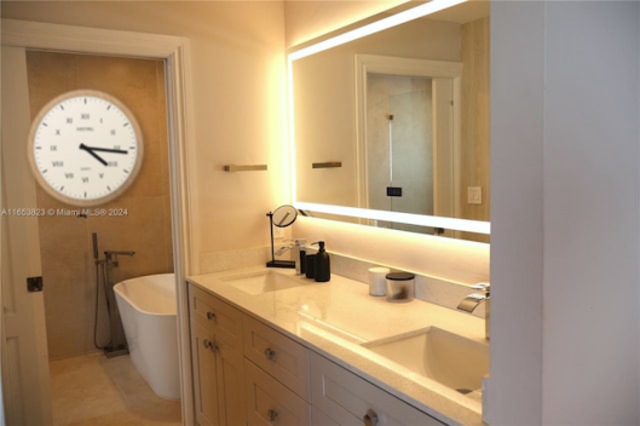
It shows **4:16**
